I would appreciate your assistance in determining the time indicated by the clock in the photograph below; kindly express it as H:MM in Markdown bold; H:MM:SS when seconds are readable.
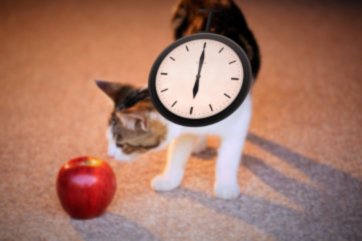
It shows **6:00**
